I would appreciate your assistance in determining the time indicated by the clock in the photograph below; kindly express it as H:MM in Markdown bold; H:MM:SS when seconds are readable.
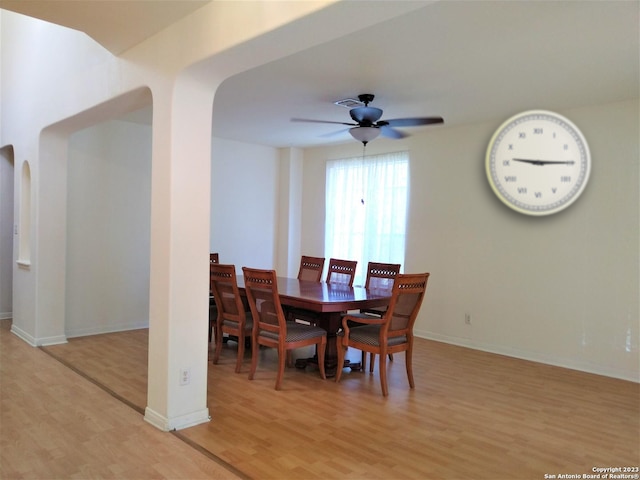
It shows **9:15**
